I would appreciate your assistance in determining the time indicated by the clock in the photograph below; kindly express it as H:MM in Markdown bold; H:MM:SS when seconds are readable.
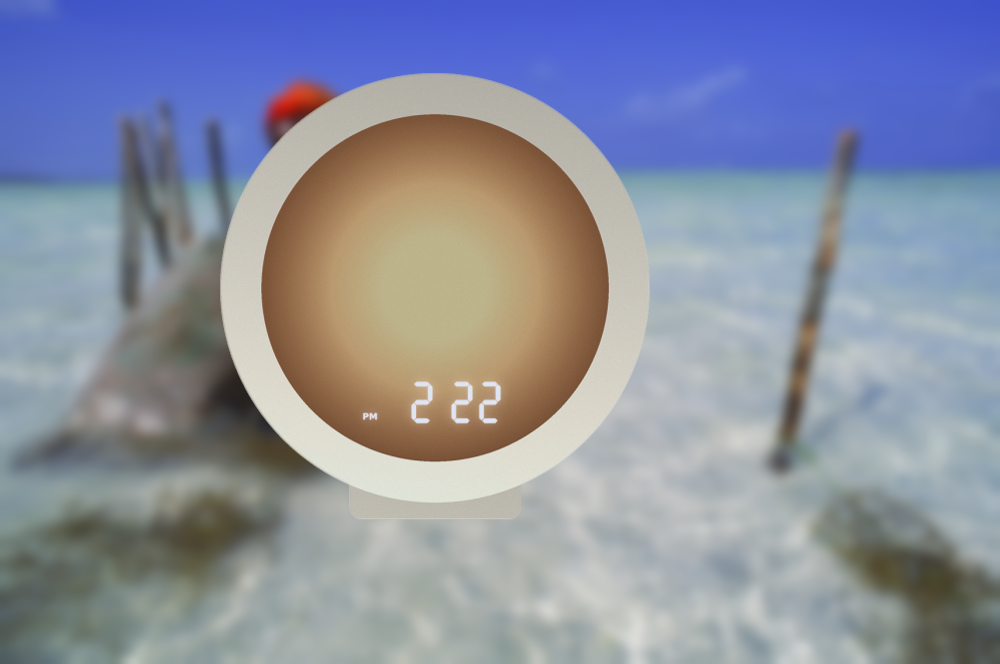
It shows **2:22**
